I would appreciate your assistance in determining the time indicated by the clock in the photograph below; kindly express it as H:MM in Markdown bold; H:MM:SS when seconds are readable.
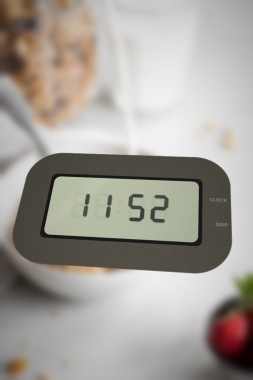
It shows **11:52**
